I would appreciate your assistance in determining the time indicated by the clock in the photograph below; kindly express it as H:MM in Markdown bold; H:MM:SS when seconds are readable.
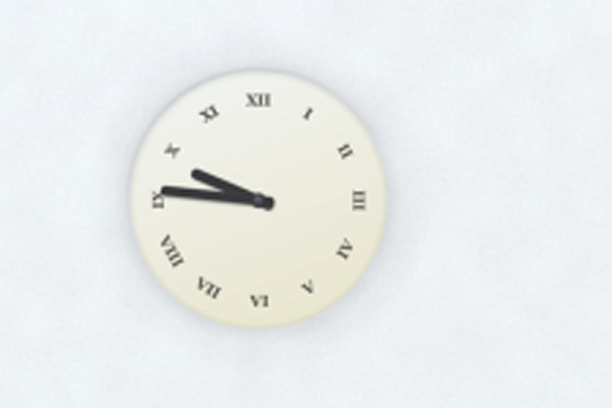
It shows **9:46**
